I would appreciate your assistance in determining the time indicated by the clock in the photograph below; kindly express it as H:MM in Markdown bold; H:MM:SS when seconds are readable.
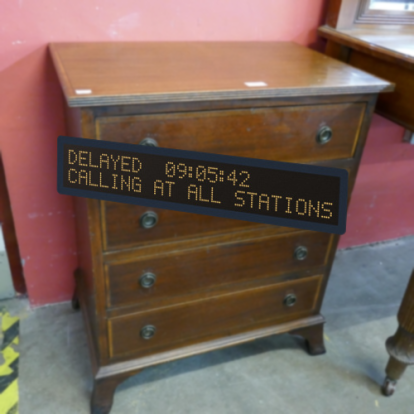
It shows **9:05:42**
